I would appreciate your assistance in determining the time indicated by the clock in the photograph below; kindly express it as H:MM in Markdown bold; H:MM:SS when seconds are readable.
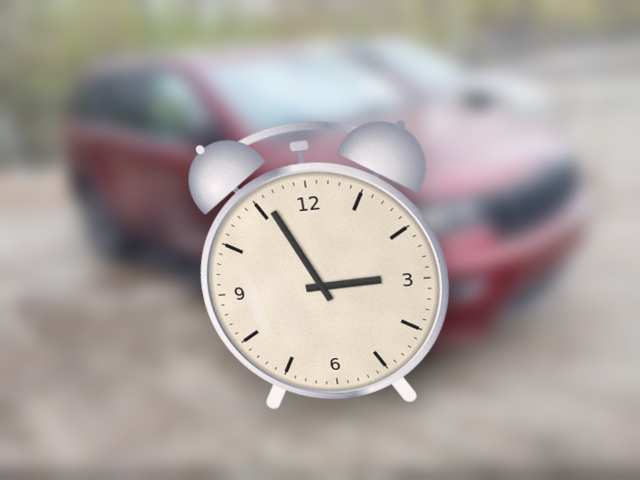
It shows **2:56**
